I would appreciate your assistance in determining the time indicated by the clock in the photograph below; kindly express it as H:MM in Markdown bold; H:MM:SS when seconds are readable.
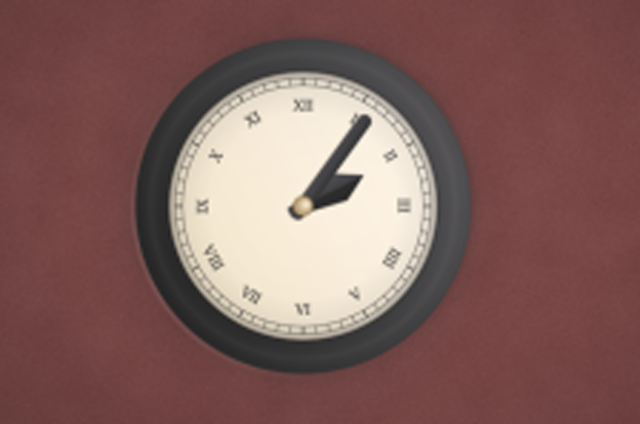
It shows **2:06**
